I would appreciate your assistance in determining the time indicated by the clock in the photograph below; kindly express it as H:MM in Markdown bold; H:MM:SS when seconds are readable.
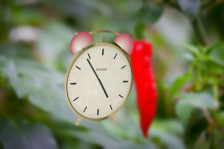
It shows **4:54**
